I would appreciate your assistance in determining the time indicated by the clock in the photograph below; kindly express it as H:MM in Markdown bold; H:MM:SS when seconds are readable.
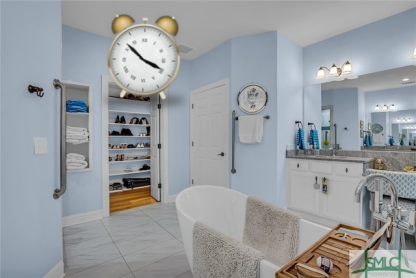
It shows **3:52**
